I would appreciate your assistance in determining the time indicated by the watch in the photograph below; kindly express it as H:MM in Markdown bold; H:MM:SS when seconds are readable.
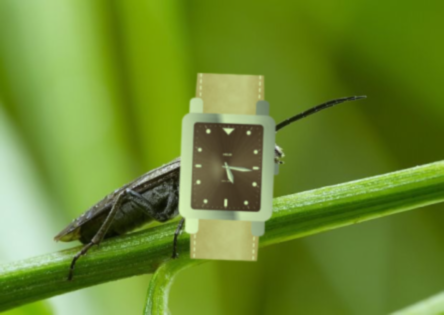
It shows **5:16**
